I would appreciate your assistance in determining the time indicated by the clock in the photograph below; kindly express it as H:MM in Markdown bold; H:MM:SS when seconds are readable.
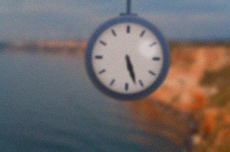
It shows **5:27**
